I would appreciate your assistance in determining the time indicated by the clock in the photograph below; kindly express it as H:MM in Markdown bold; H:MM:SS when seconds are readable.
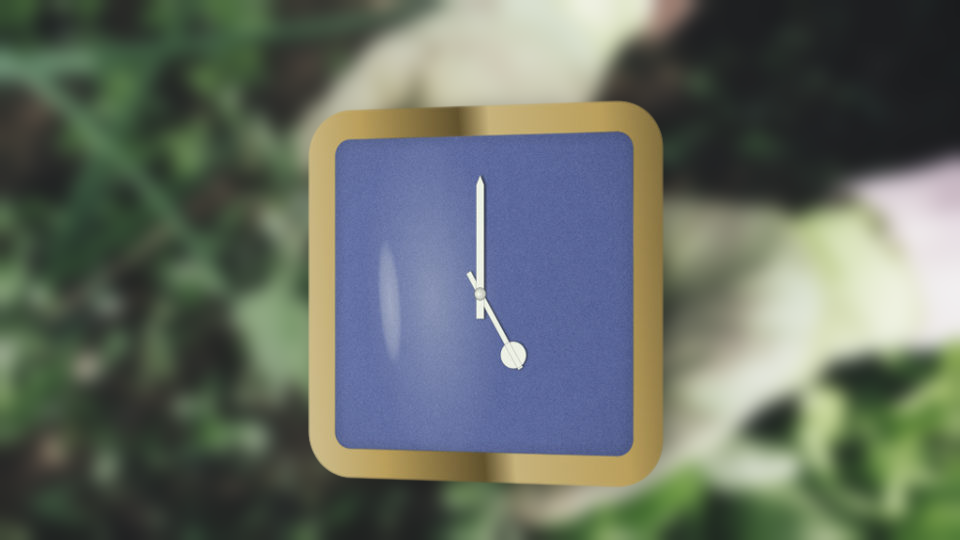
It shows **5:00**
